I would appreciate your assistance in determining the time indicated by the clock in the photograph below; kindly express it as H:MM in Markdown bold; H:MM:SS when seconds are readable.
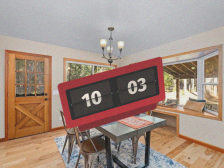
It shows **10:03**
